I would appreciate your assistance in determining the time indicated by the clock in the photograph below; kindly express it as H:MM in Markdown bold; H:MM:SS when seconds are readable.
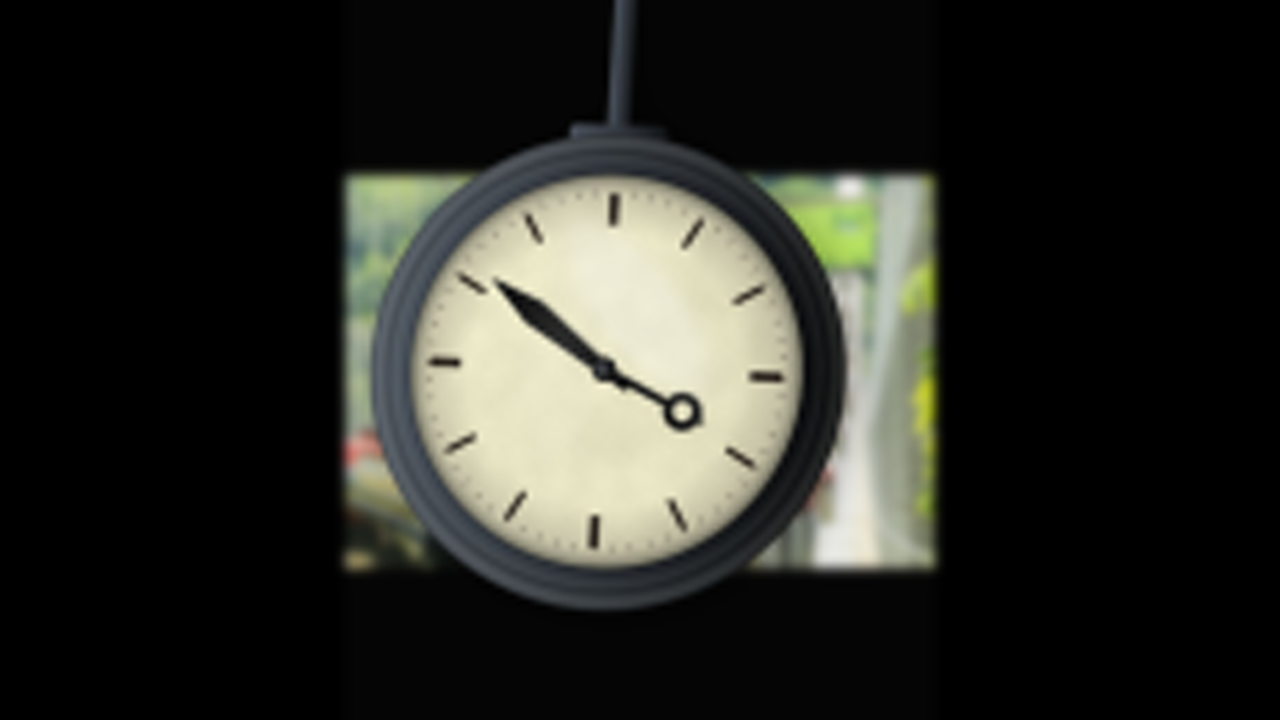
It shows **3:51**
